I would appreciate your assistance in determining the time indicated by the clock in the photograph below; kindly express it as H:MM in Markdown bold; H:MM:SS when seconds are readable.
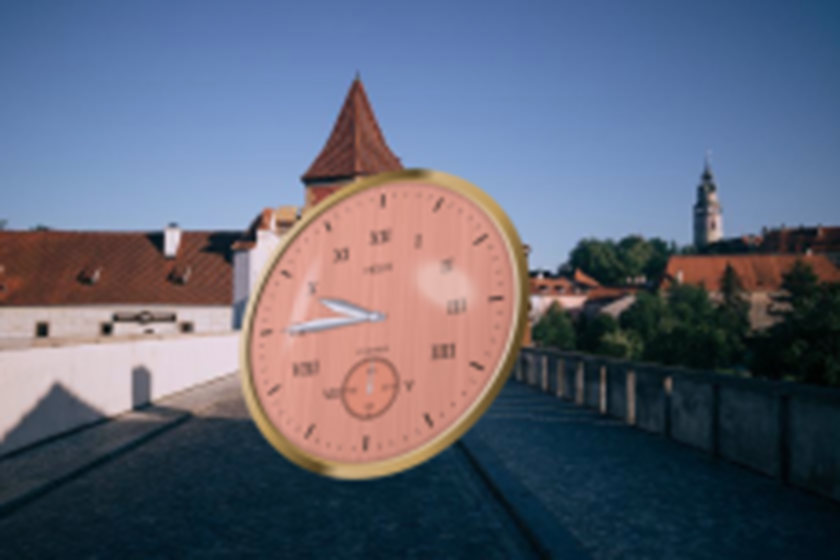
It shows **9:45**
